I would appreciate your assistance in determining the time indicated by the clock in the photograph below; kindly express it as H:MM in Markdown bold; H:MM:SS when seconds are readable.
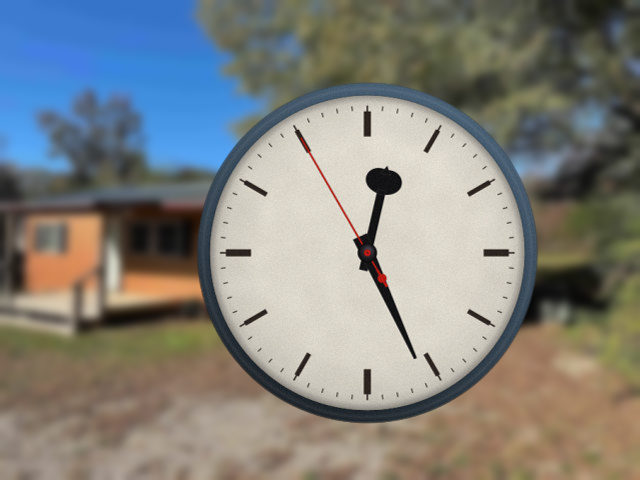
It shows **12:25:55**
